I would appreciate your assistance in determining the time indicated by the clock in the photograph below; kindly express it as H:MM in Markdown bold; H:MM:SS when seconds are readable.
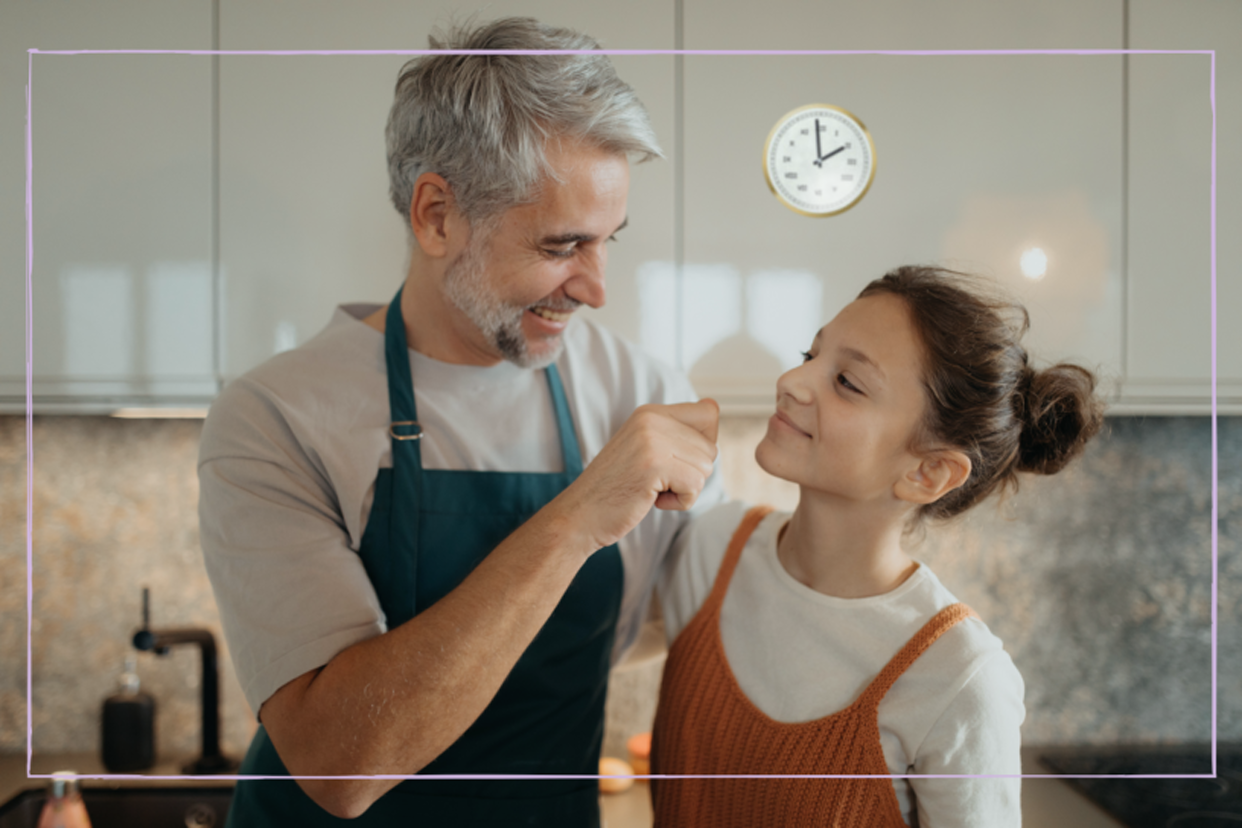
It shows **1:59**
